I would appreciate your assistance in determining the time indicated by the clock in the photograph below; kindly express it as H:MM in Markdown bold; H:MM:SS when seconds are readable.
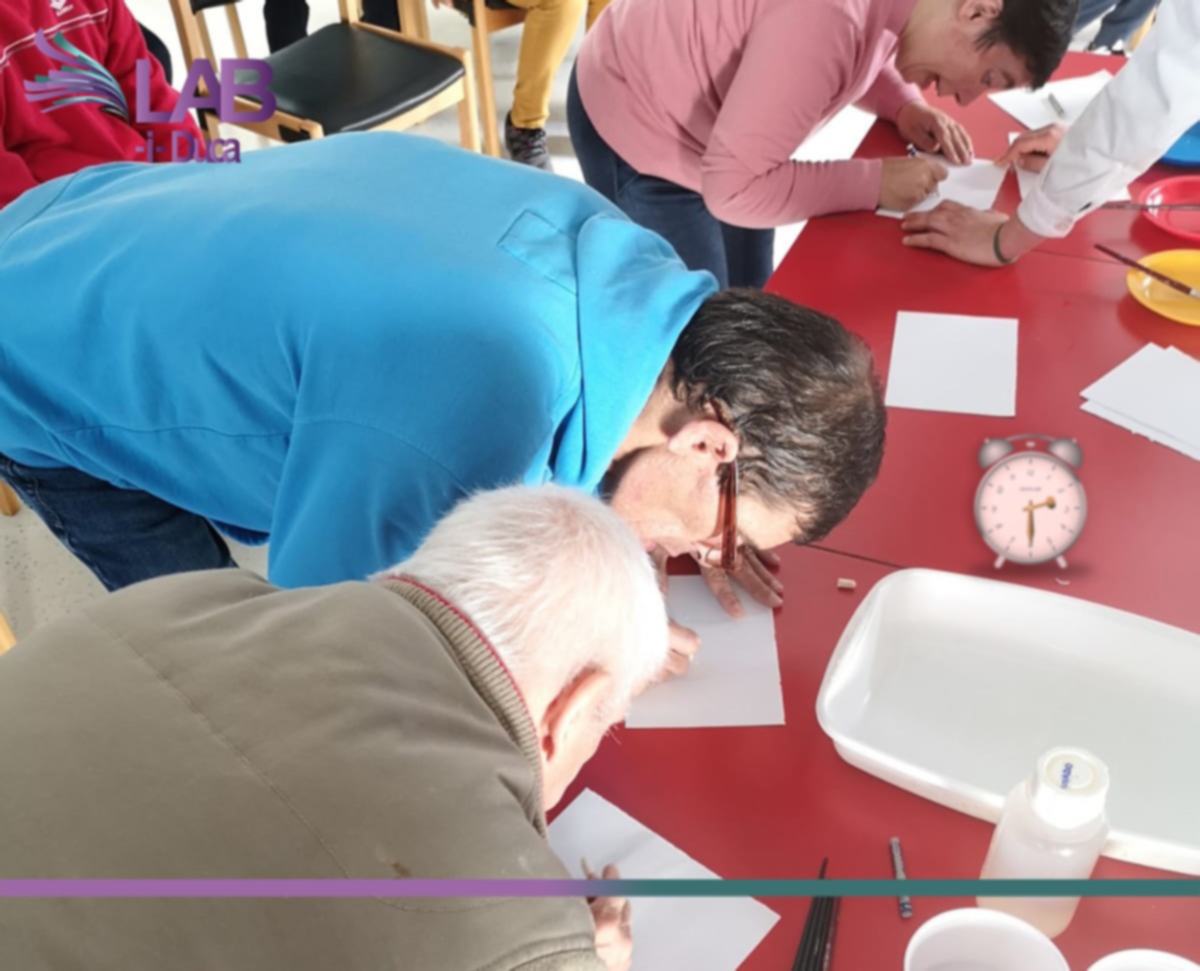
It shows **2:30**
